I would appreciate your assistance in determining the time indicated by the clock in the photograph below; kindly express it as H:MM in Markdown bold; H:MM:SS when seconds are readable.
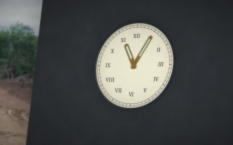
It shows **11:05**
